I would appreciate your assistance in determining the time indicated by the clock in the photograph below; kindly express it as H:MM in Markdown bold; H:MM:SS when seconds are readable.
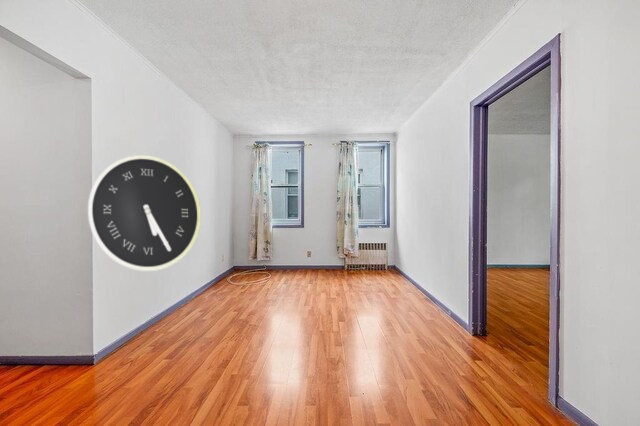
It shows **5:25**
